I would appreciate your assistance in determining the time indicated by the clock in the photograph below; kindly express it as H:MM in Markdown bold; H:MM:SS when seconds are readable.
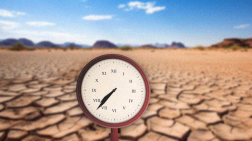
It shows **7:37**
